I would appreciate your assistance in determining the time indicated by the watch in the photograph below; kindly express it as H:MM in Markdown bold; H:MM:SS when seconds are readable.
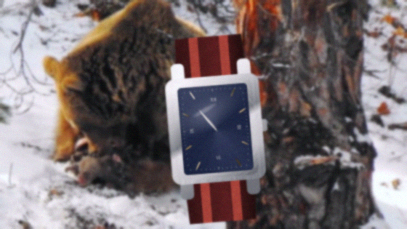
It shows **10:54**
